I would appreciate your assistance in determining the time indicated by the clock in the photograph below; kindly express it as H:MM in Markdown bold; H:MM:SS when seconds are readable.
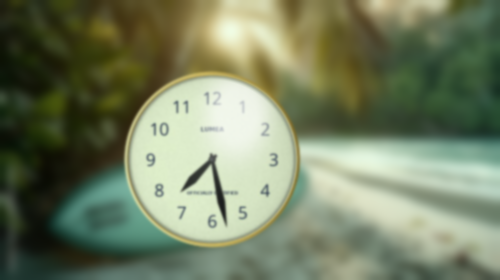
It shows **7:28**
